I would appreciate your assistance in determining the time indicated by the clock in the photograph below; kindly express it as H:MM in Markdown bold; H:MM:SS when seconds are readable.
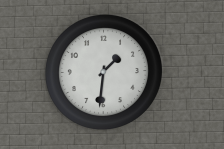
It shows **1:31**
